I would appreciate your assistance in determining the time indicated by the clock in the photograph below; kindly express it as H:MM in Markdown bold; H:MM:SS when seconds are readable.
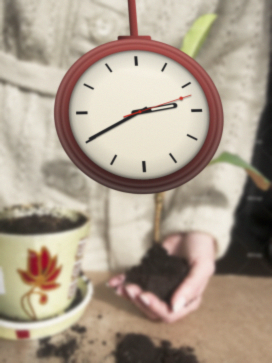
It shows **2:40:12**
